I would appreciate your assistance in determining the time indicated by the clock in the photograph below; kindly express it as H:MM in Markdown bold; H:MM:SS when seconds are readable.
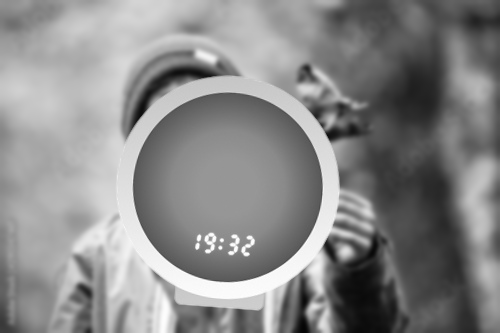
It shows **19:32**
